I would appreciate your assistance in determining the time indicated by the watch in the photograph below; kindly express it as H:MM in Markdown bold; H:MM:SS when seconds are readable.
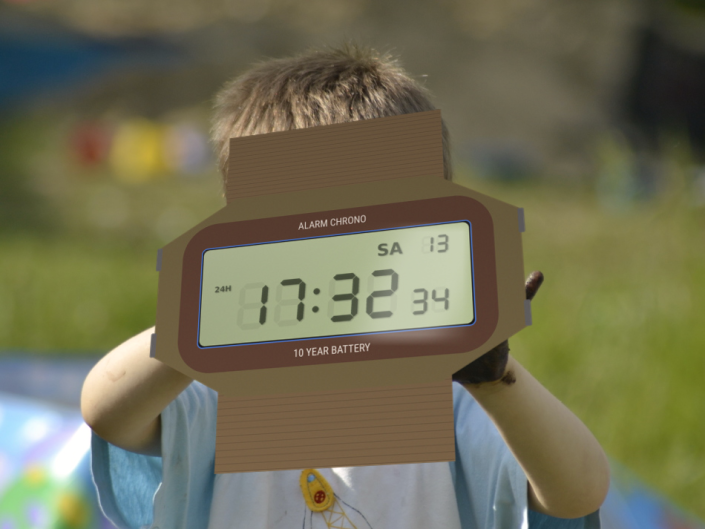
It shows **17:32:34**
